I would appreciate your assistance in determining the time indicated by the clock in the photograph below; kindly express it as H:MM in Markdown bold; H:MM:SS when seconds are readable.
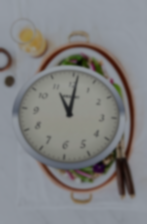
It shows **11:01**
